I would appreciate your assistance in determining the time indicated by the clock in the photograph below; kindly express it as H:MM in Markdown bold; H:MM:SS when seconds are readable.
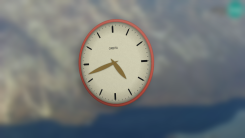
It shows **4:42**
